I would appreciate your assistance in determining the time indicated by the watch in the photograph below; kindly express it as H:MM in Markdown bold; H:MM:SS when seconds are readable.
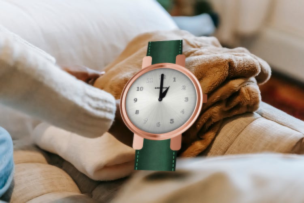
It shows **1:00**
